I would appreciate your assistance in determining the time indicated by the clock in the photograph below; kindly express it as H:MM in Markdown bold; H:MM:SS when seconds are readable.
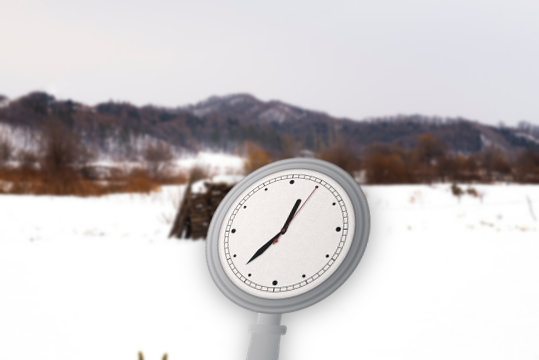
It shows **12:37:05**
